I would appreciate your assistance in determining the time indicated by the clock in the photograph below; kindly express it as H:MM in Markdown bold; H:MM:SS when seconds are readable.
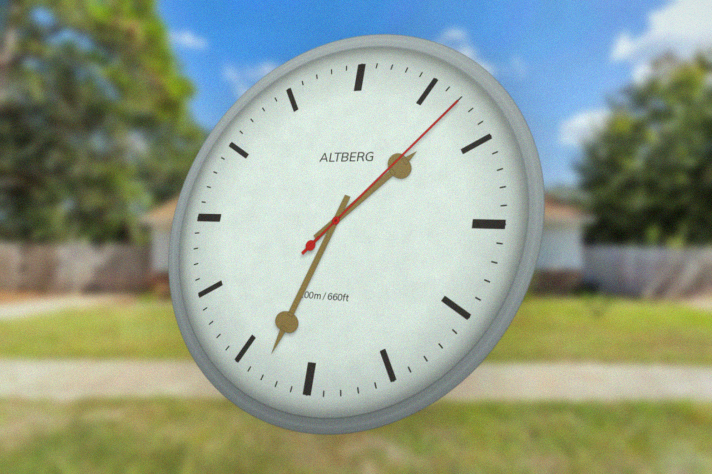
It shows **1:33:07**
